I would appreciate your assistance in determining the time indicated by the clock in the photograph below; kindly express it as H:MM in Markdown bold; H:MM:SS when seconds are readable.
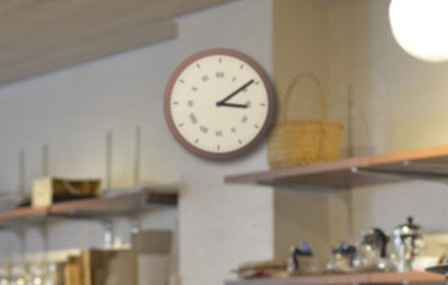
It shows **3:09**
